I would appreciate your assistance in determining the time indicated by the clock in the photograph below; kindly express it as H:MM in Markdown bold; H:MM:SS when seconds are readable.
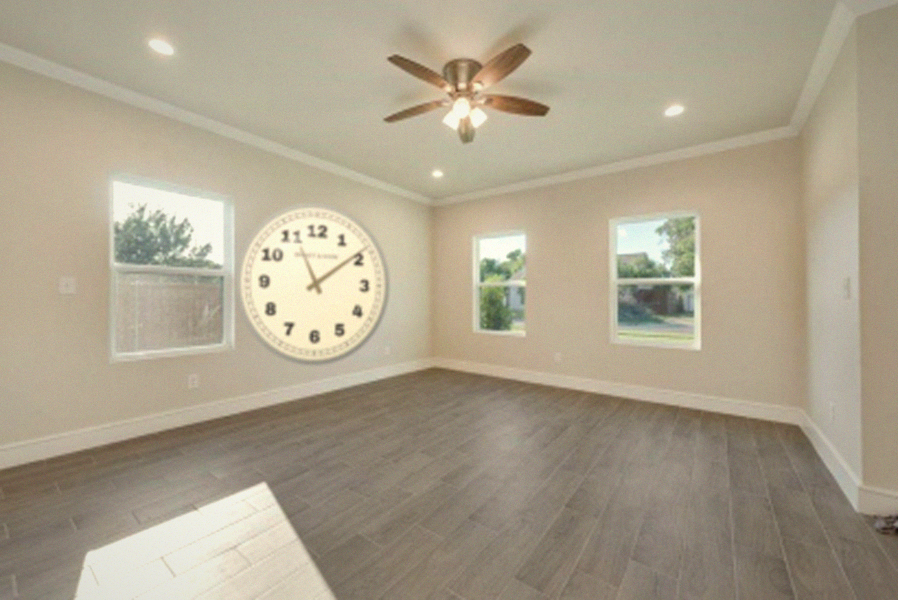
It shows **11:09**
